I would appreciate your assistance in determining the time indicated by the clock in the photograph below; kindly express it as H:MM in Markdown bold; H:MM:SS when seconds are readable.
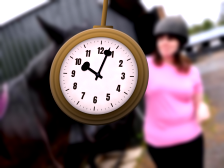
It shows **10:03**
